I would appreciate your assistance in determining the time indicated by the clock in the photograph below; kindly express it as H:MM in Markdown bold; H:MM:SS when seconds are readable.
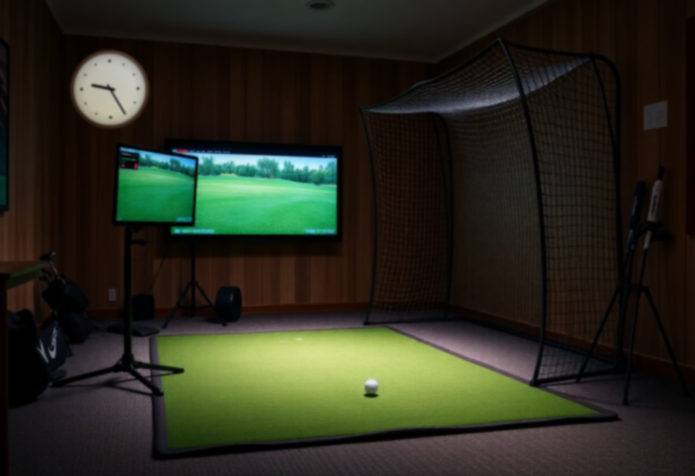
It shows **9:25**
